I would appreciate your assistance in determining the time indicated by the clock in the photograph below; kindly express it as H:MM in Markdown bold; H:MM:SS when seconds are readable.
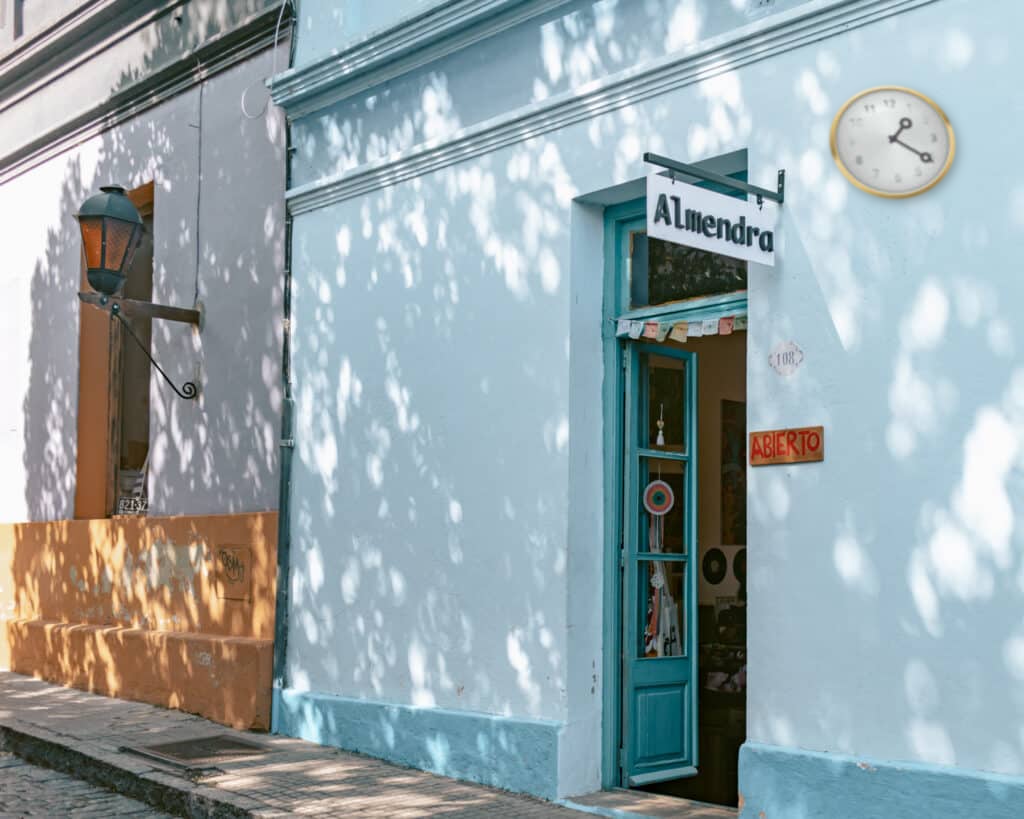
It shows **1:21**
